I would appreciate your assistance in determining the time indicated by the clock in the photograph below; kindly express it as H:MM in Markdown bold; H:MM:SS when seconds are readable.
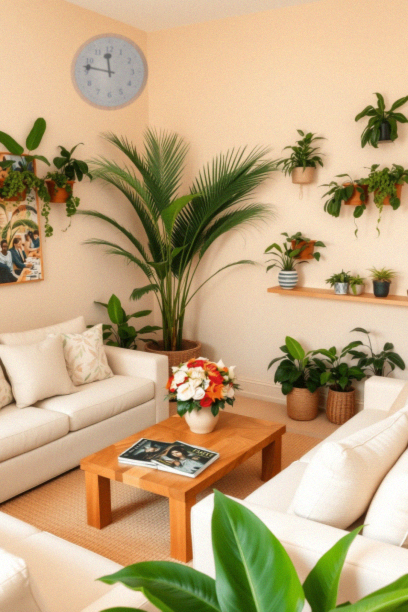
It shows **11:47**
